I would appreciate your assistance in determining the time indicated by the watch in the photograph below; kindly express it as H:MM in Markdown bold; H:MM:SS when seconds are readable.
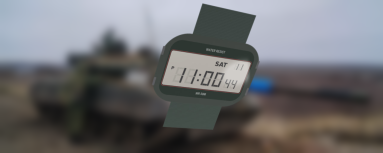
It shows **11:00:44**
